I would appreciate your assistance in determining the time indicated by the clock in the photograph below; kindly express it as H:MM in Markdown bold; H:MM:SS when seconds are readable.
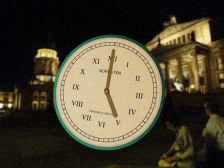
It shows **5:00**
